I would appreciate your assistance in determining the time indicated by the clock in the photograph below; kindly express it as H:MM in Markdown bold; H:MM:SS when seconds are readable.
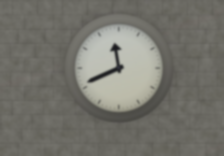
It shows **11:41**
